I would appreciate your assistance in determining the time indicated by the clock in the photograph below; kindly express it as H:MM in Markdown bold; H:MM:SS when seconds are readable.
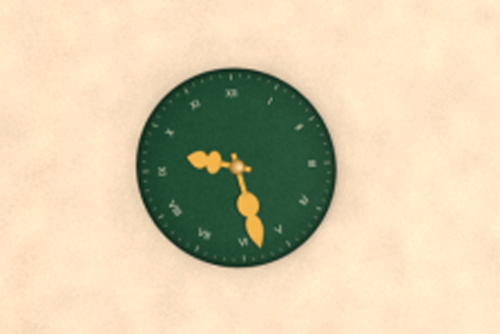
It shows **9:28**
